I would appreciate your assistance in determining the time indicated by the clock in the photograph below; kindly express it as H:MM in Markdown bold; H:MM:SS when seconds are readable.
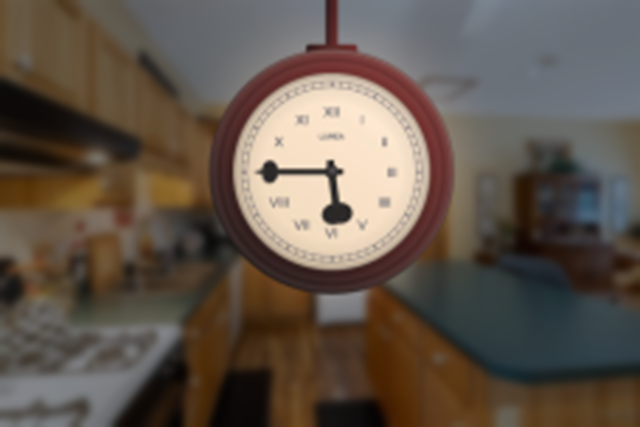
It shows **5:45**
